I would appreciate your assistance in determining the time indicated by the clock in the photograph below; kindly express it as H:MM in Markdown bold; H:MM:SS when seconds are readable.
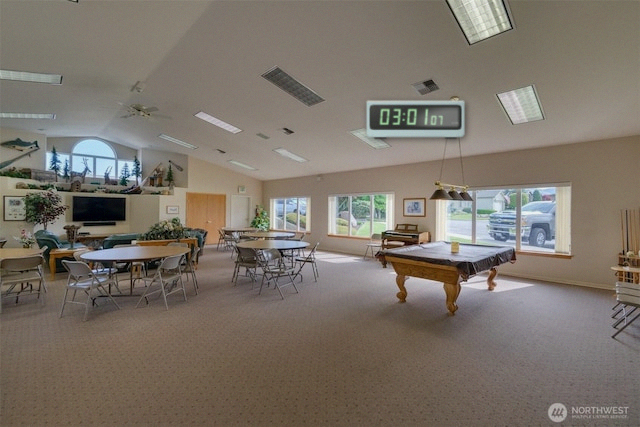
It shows **3:01**
